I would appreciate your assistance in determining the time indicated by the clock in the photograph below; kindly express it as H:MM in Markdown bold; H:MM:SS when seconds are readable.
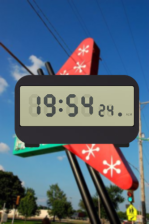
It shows **19:54:24**
